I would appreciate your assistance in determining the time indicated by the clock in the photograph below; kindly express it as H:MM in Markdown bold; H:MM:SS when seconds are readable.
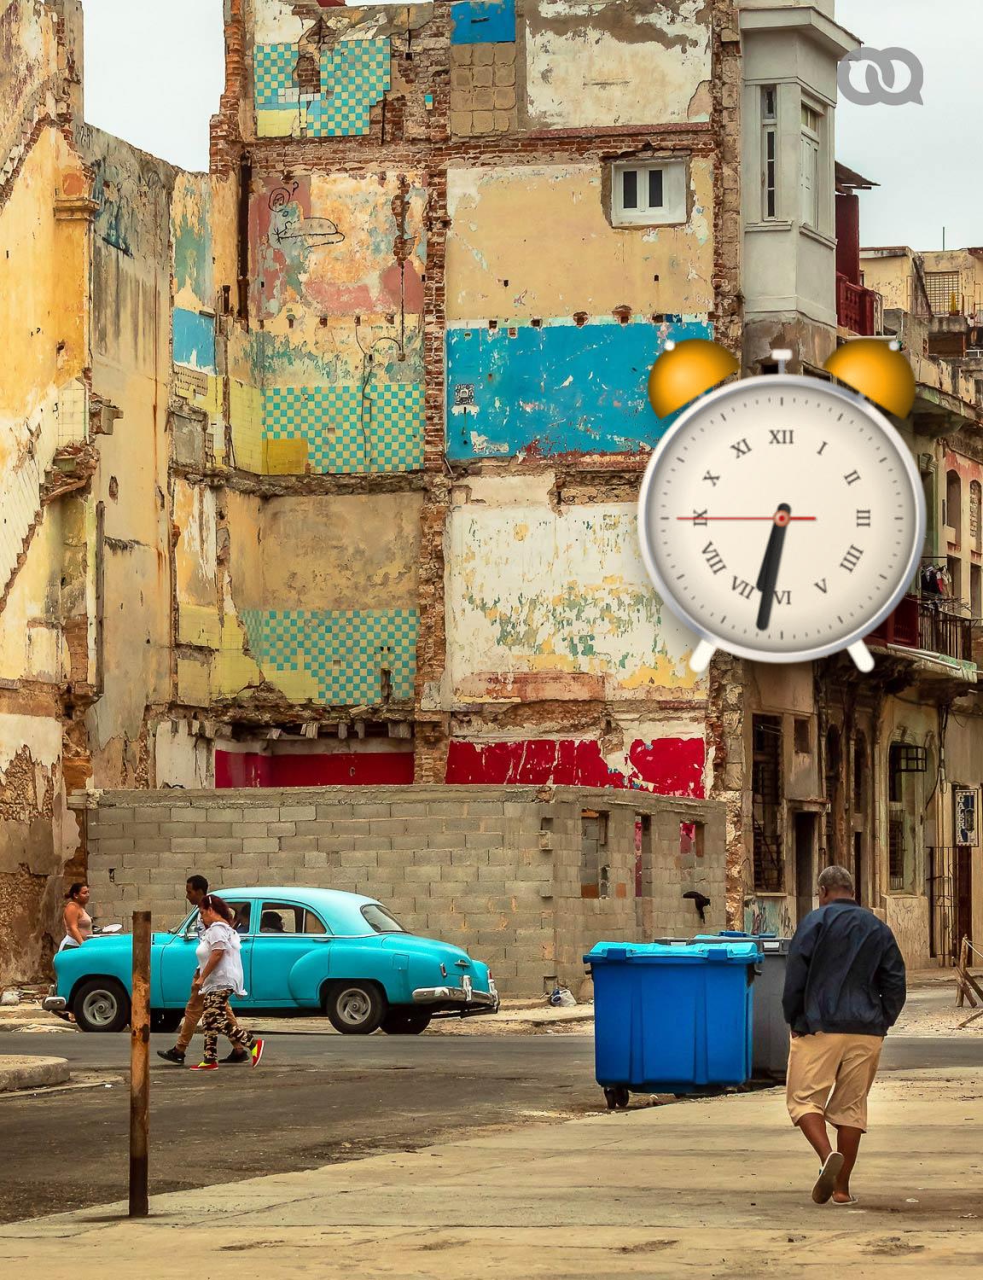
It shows **6:31:45**
